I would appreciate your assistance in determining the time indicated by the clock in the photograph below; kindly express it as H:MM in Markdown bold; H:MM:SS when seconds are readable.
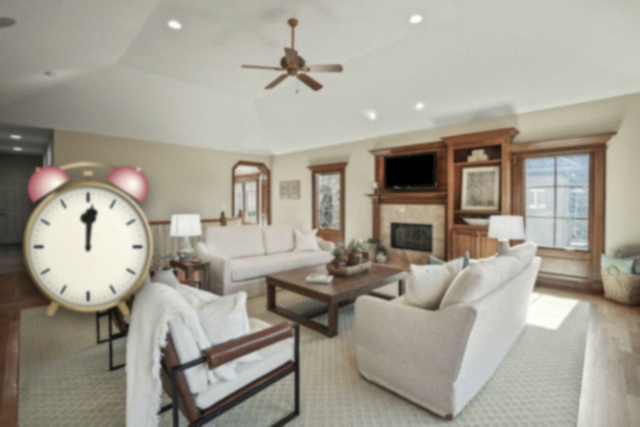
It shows **12:01**
